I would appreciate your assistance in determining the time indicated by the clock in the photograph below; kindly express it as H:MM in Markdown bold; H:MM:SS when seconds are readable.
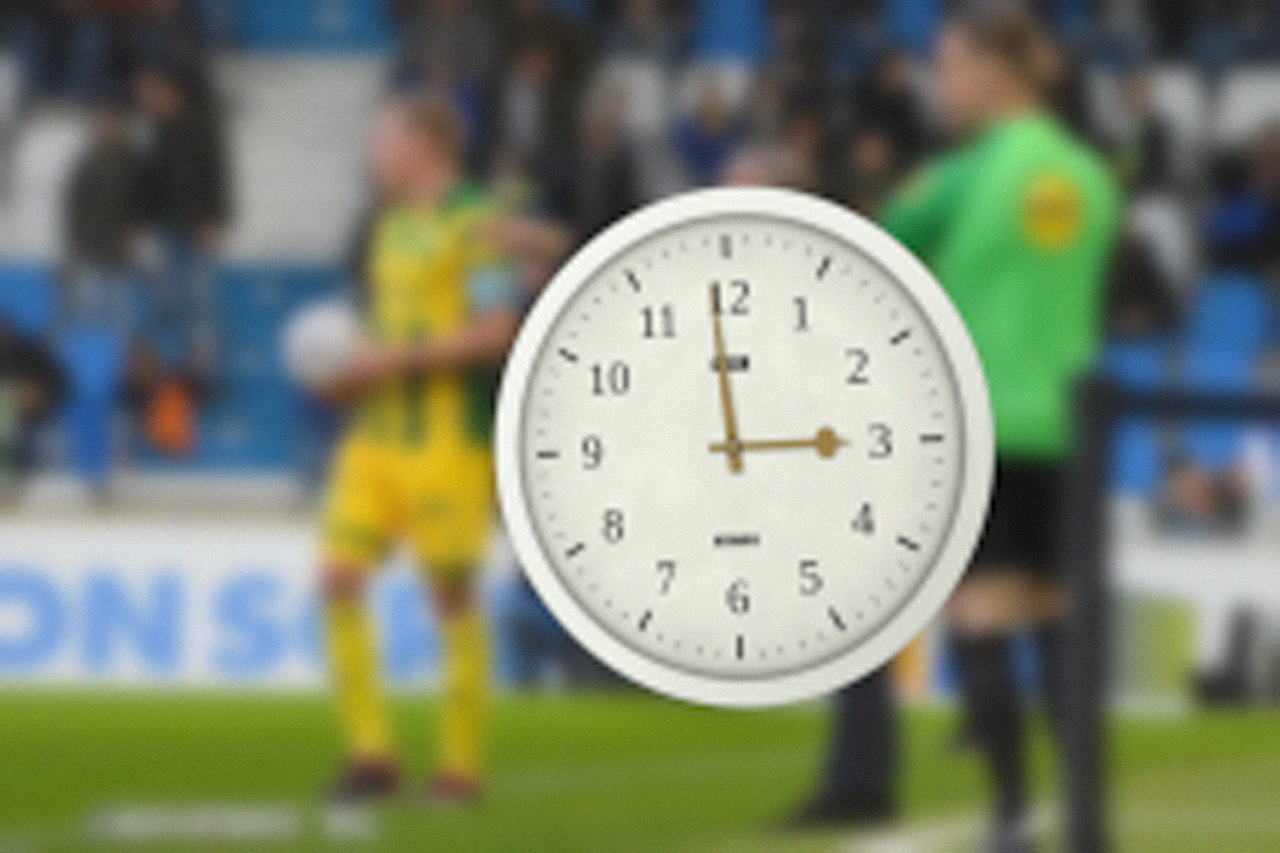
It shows **2:59**
